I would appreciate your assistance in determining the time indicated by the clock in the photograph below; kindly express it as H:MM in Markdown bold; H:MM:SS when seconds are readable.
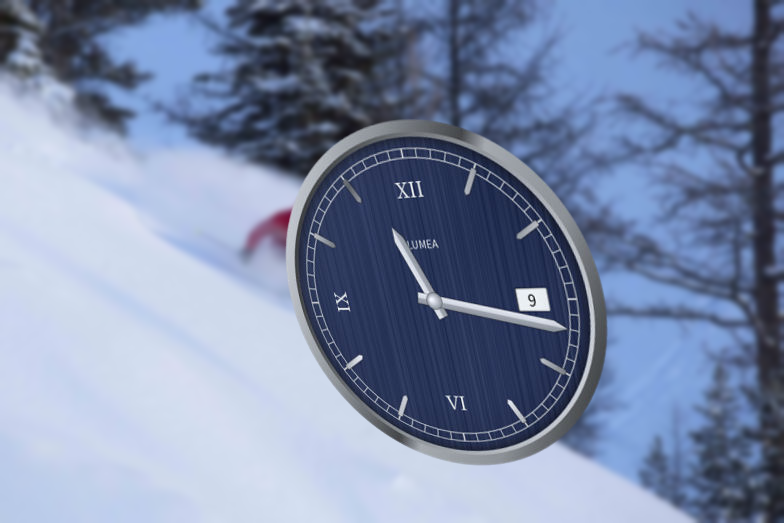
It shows **11:17**
